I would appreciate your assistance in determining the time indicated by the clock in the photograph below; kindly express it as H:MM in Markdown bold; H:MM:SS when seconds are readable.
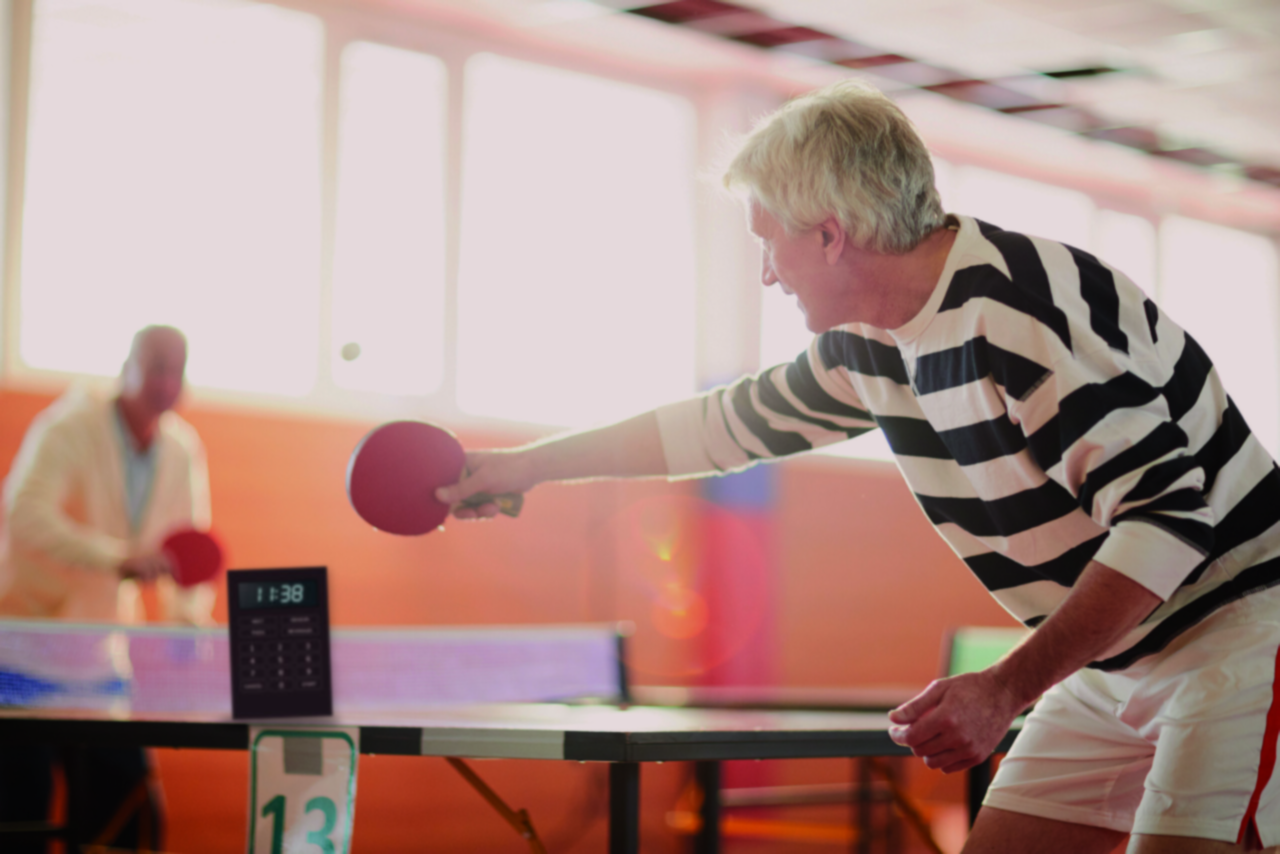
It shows **11:38**
